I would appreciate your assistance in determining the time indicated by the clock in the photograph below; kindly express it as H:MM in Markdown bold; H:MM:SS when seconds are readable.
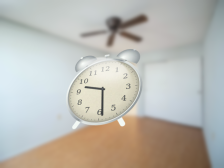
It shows **9:29**
